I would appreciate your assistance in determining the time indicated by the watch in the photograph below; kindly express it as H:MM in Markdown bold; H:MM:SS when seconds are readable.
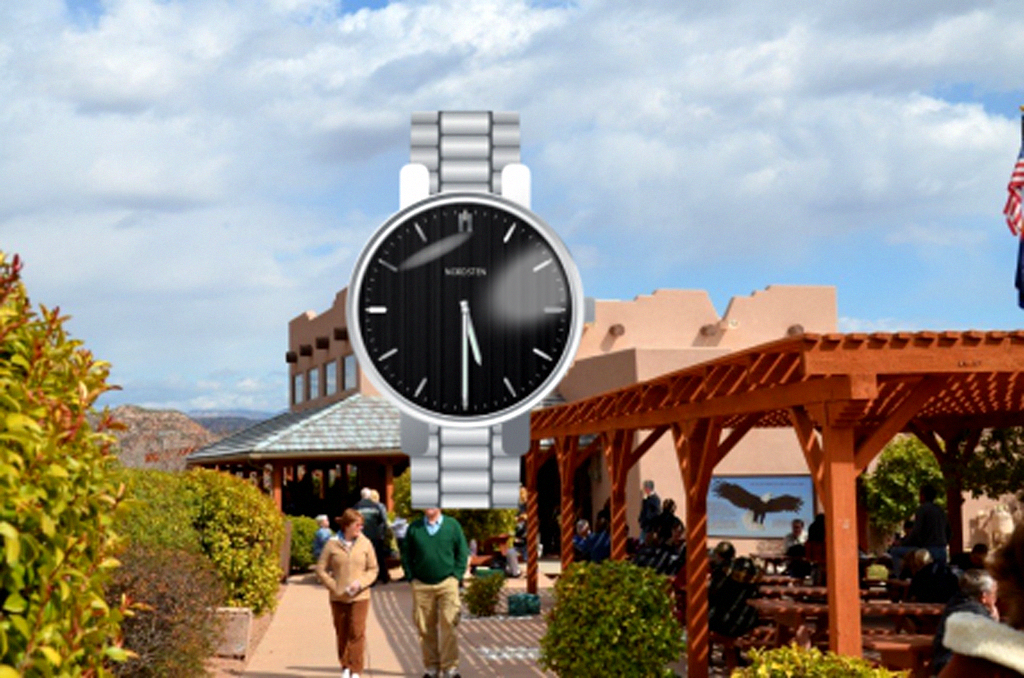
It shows **5:30**
